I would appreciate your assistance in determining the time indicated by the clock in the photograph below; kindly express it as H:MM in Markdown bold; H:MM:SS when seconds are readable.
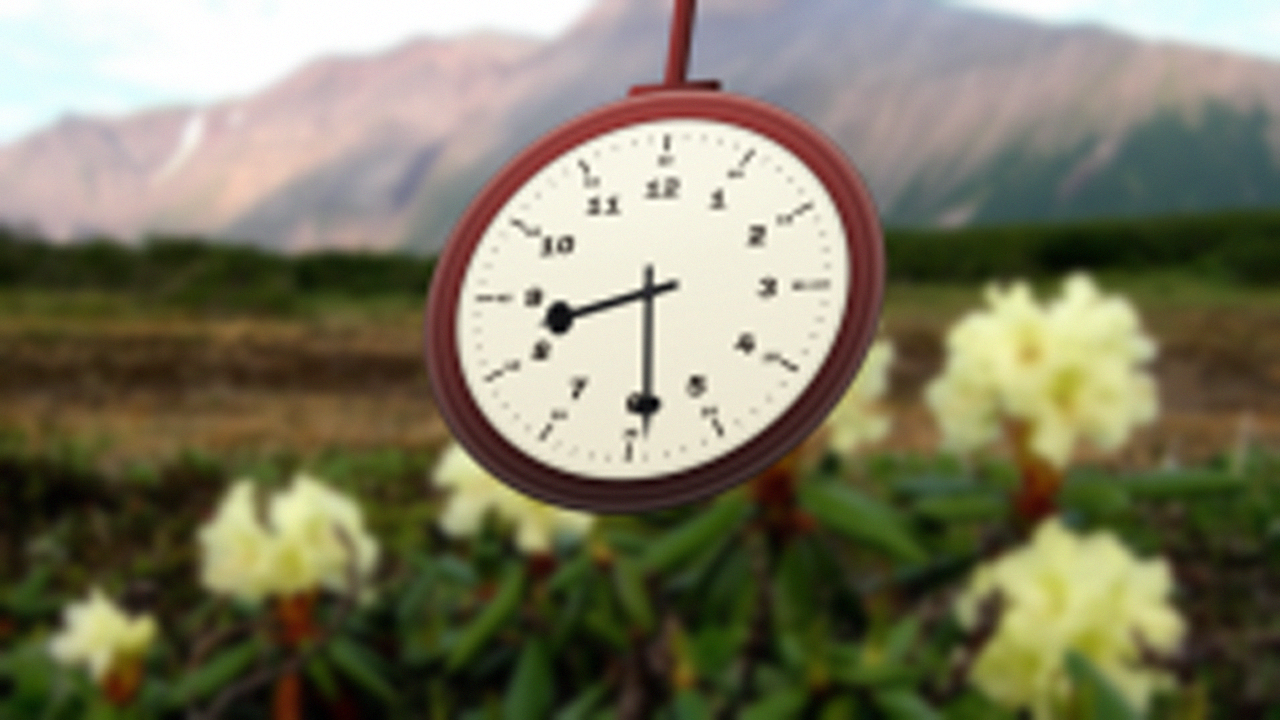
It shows **8:29**
